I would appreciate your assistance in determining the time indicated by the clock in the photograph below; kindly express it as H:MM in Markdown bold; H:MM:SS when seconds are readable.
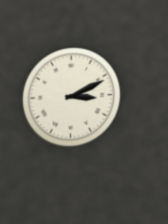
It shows **3:11**
